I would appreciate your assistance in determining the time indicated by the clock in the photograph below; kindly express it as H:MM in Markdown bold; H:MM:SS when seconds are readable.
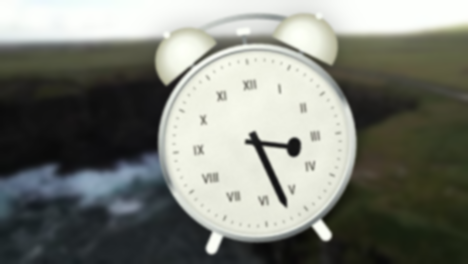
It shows **3:27**
